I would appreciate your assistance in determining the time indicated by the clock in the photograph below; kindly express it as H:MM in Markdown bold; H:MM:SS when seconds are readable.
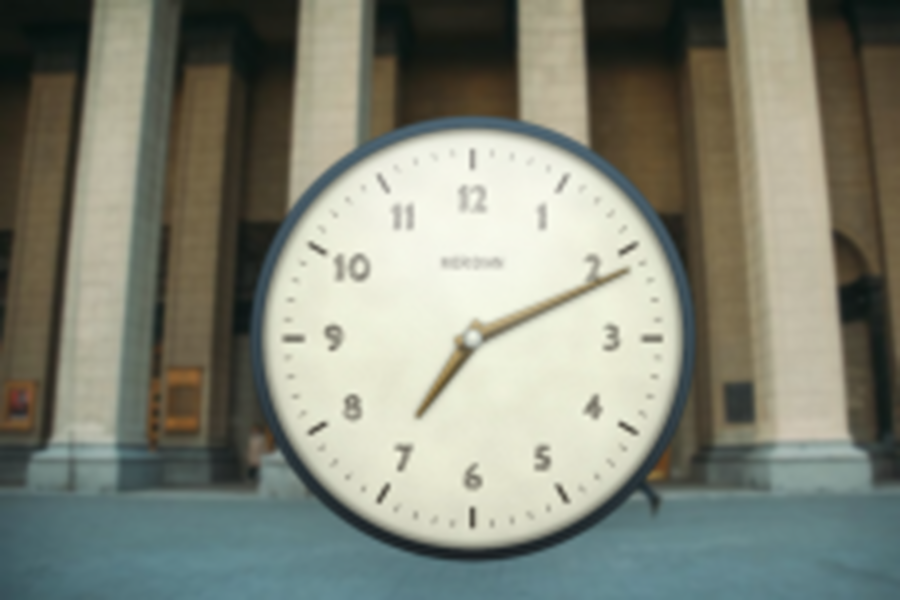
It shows **7:11**
